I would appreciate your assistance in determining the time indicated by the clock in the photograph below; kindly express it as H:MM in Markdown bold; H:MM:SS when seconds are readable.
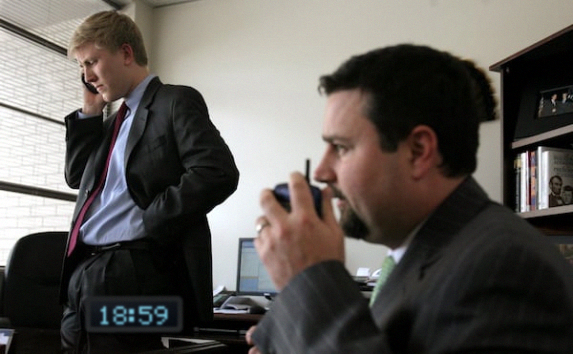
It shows **18:59**
